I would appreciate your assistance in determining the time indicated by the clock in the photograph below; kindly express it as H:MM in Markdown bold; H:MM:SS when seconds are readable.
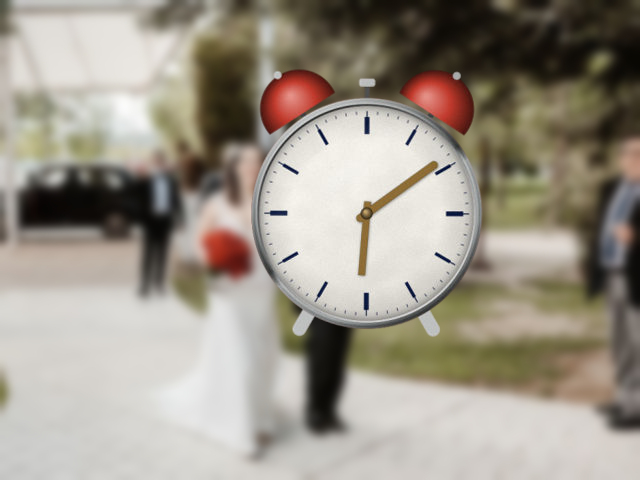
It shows **6:09**
